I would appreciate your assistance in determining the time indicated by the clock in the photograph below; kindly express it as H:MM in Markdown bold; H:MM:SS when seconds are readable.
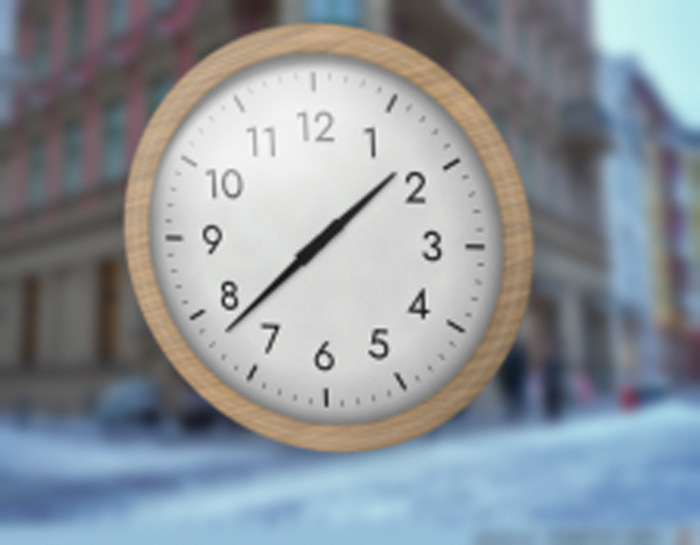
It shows **1:38**
